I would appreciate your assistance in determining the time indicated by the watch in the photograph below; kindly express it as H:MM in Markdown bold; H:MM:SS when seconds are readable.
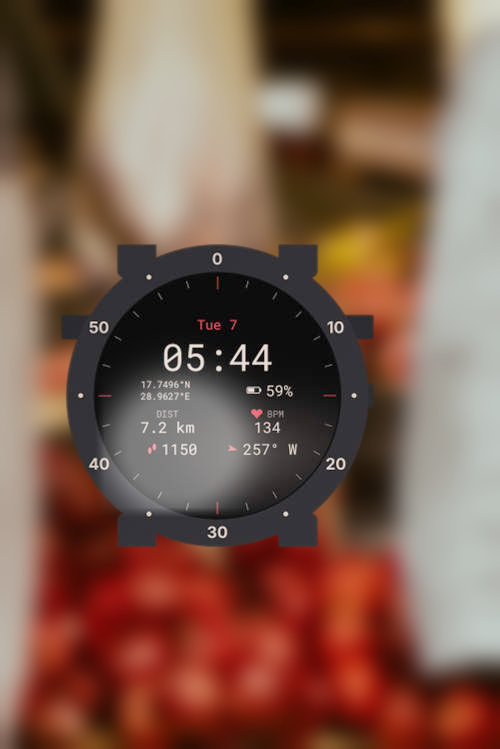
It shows **5:44**
